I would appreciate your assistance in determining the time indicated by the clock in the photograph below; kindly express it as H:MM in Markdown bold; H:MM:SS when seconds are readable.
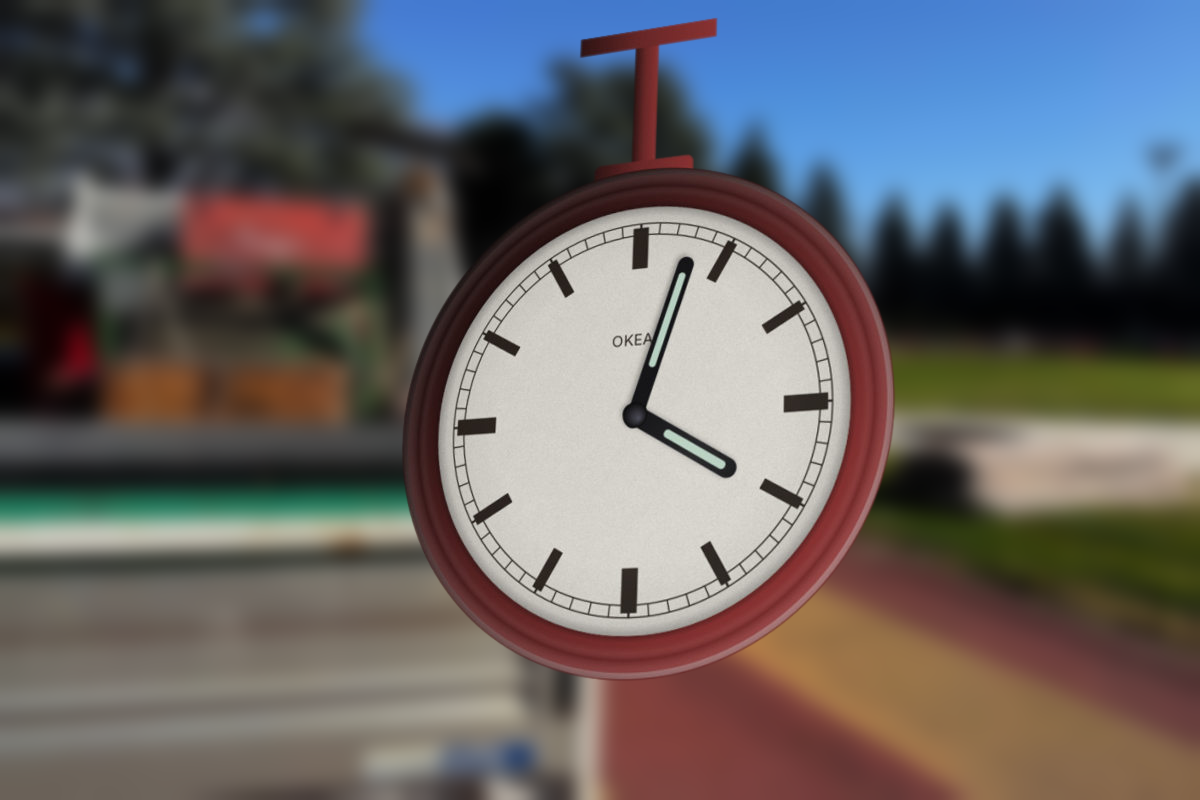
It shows **4:03**
